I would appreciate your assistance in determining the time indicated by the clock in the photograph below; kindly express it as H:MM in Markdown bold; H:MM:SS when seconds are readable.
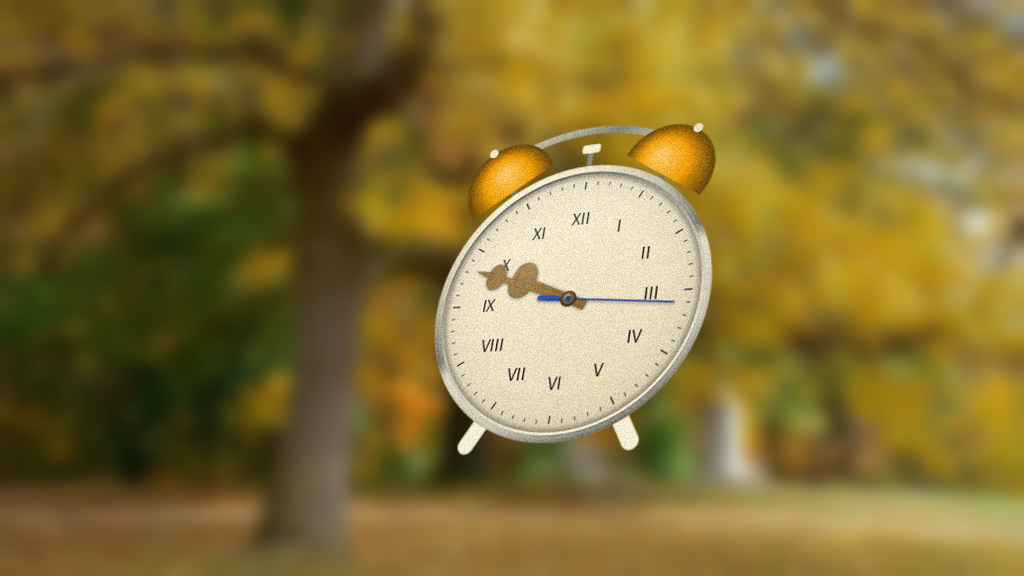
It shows **9:48:16**
